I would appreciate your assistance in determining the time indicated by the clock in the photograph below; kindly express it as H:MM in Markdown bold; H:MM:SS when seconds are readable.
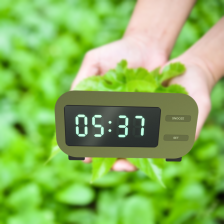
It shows **5:37**
